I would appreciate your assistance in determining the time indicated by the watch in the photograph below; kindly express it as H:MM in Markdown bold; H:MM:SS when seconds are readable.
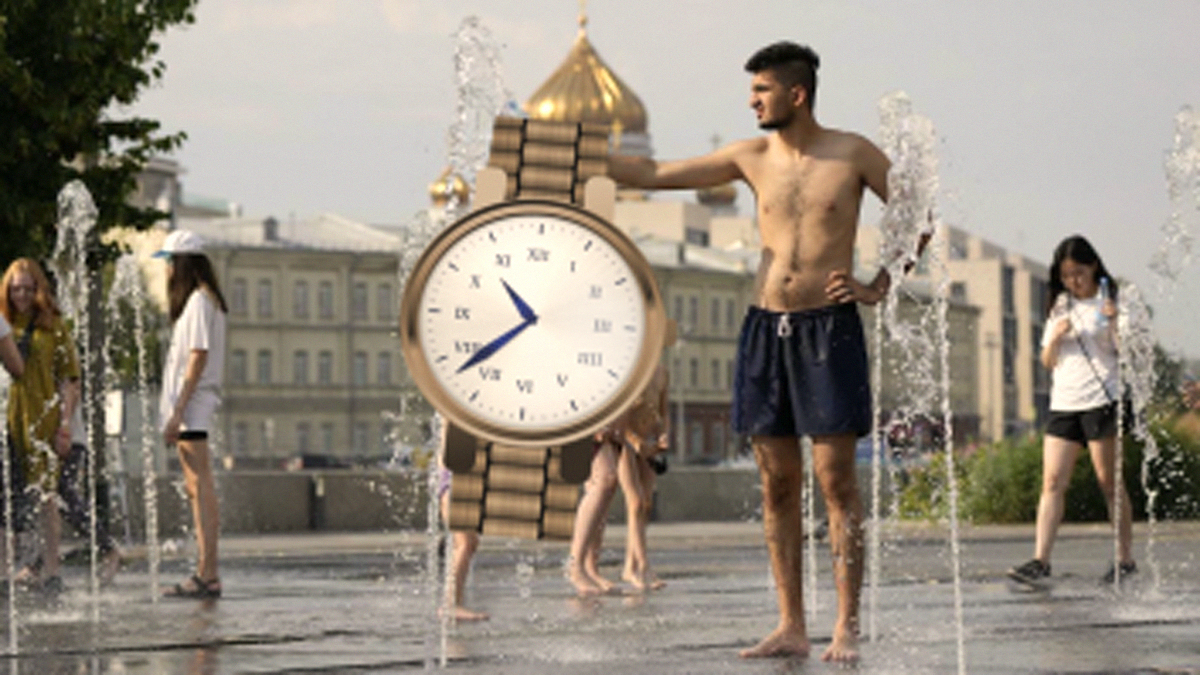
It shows **10:38**
